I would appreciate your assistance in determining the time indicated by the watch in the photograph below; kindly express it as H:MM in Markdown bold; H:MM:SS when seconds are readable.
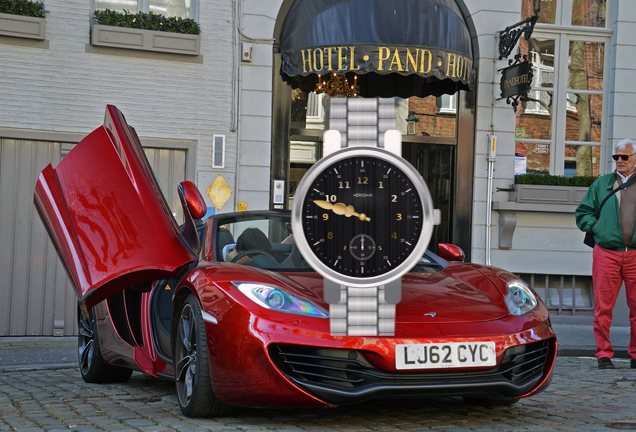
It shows **9:48**
